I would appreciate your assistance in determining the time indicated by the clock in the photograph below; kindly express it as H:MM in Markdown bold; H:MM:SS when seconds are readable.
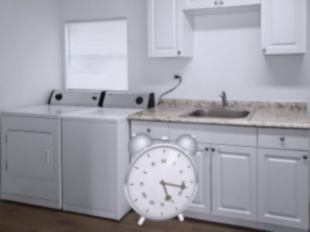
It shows **5:17**
